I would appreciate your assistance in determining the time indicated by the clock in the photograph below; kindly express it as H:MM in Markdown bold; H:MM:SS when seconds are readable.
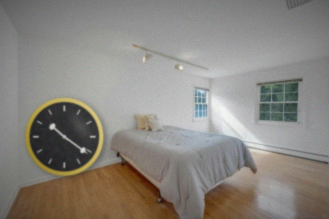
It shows **10:21**
